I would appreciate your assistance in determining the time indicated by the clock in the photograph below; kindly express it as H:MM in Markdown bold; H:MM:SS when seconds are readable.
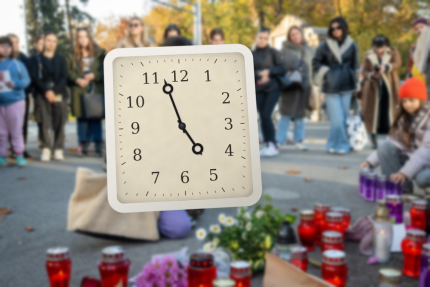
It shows **4:57**
